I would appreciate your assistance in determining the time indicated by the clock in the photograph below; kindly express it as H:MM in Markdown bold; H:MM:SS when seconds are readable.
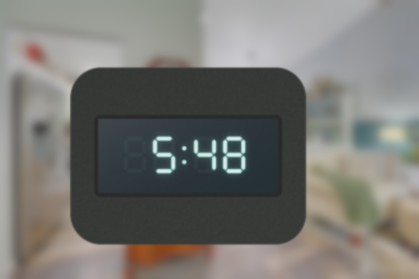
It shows **5:48**
